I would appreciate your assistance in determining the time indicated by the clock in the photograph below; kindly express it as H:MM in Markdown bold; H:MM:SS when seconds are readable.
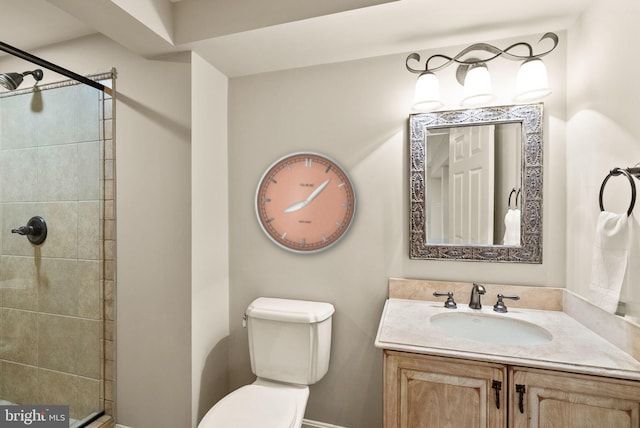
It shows **8:07**
